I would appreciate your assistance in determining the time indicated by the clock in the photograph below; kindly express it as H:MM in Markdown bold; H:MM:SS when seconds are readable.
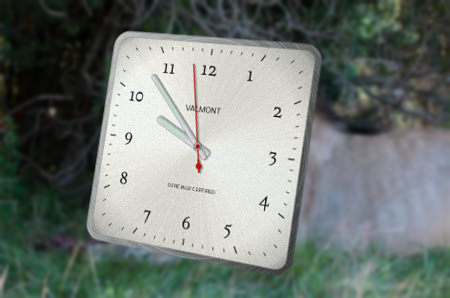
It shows **9:52:58**
